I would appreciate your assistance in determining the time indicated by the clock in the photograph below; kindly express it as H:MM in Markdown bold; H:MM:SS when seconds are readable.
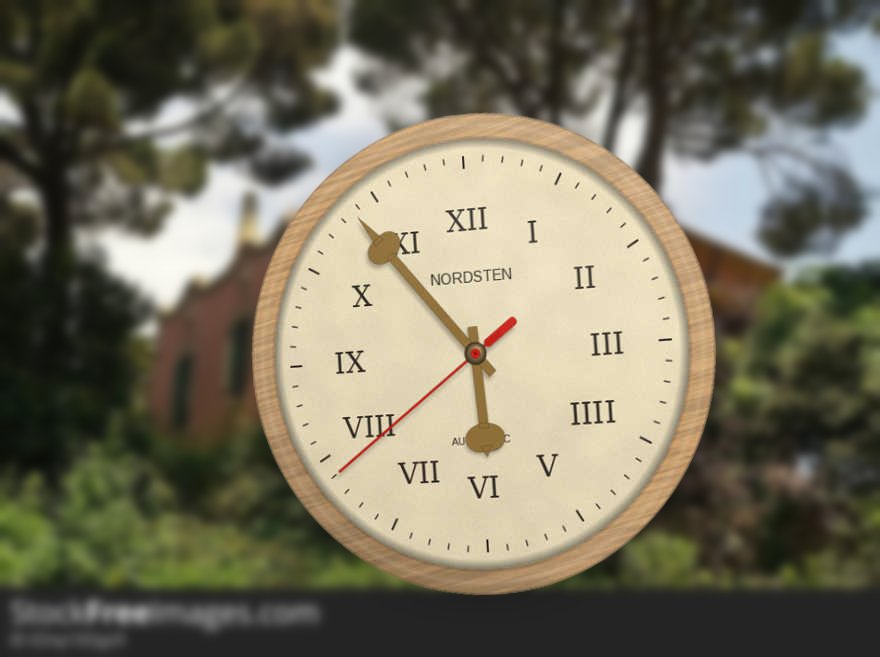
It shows **5:53:39**
